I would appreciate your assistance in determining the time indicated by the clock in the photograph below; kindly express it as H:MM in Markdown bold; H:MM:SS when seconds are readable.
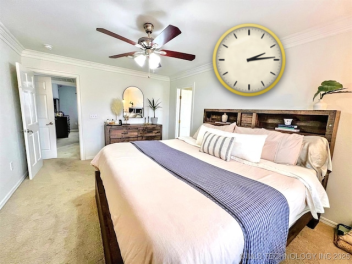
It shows **2:14**
